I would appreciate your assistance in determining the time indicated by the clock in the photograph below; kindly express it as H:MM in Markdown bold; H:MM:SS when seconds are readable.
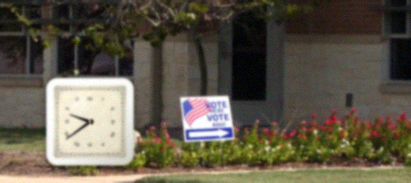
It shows **9:39**
